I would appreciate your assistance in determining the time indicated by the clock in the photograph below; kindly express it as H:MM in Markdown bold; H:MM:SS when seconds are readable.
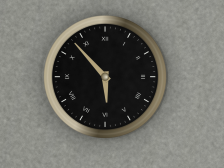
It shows **5:53**
